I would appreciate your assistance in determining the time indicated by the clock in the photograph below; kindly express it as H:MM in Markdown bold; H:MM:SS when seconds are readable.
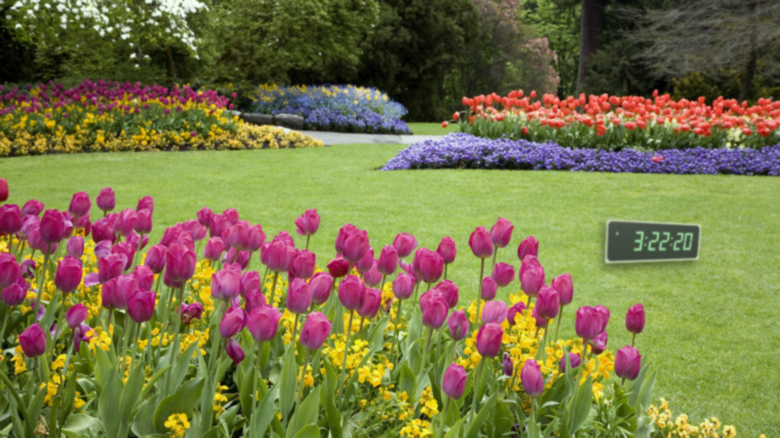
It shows **3:22:20**
